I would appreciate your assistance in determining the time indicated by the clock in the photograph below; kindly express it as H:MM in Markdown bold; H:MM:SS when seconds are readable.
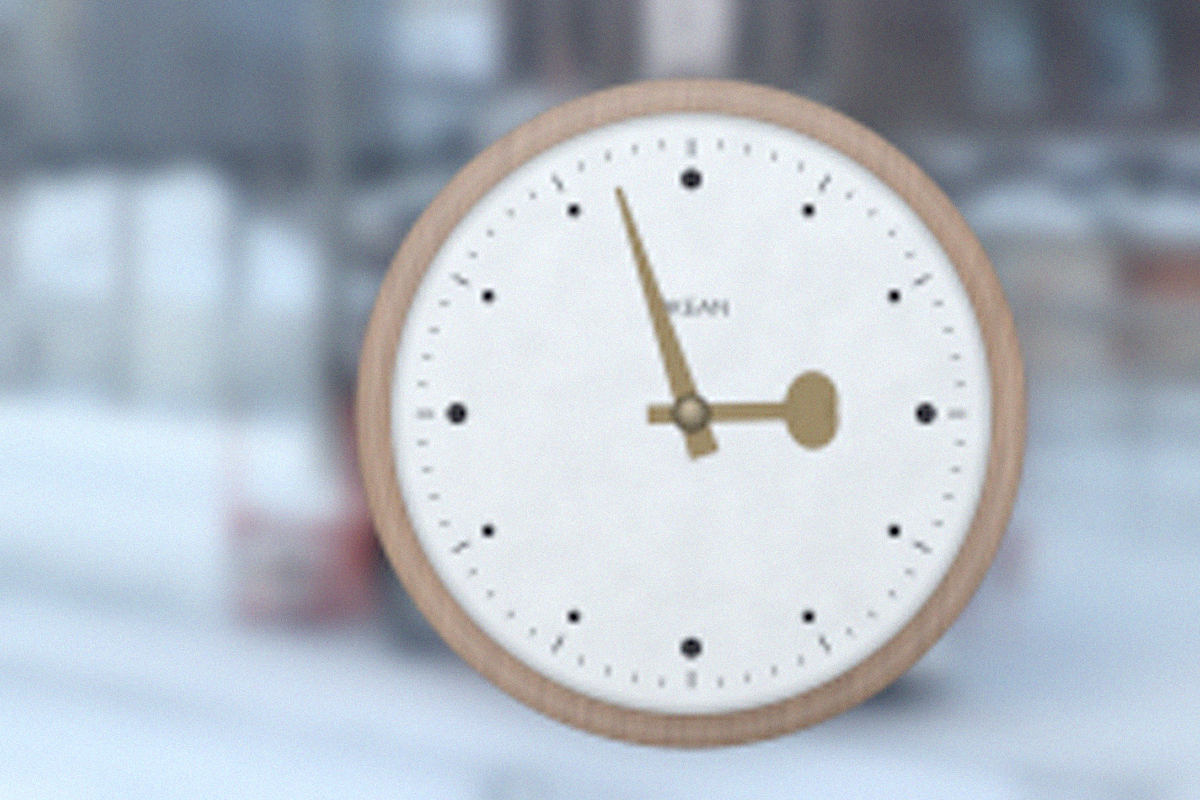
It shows **2:57**
